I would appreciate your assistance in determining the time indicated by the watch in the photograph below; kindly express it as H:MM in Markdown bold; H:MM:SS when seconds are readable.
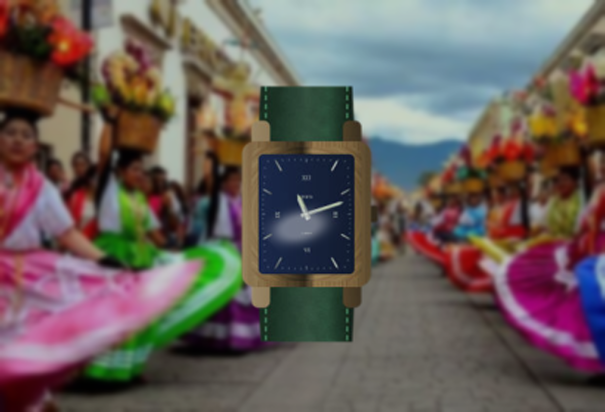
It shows **11:12**
